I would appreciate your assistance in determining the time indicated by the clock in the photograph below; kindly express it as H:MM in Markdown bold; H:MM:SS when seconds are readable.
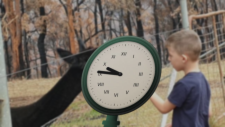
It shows **9:46**
